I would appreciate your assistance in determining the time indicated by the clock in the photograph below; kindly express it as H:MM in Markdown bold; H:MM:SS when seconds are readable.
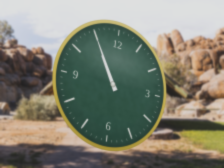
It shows **10:55**
